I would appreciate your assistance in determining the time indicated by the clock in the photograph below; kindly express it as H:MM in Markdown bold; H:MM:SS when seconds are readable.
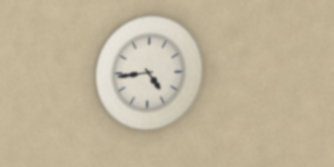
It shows **4:44**
